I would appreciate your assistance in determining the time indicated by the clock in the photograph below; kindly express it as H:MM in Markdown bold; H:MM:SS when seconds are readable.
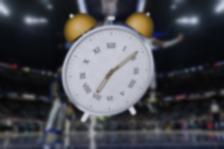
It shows **7:09**
